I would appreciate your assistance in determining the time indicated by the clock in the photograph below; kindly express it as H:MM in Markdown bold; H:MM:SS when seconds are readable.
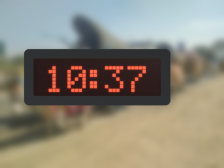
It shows **10:37**
